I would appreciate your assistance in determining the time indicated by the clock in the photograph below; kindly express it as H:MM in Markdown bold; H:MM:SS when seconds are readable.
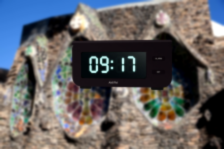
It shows **9:17**
